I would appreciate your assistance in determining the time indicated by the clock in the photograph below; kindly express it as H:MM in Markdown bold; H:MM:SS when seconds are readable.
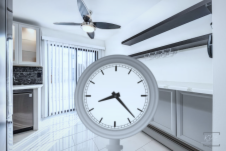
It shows **8:23**
